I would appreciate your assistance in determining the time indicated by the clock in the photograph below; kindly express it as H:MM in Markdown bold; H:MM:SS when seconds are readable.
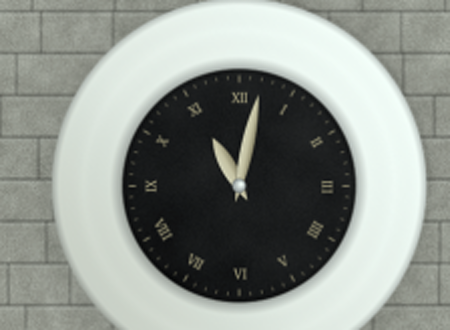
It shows **11:02**
